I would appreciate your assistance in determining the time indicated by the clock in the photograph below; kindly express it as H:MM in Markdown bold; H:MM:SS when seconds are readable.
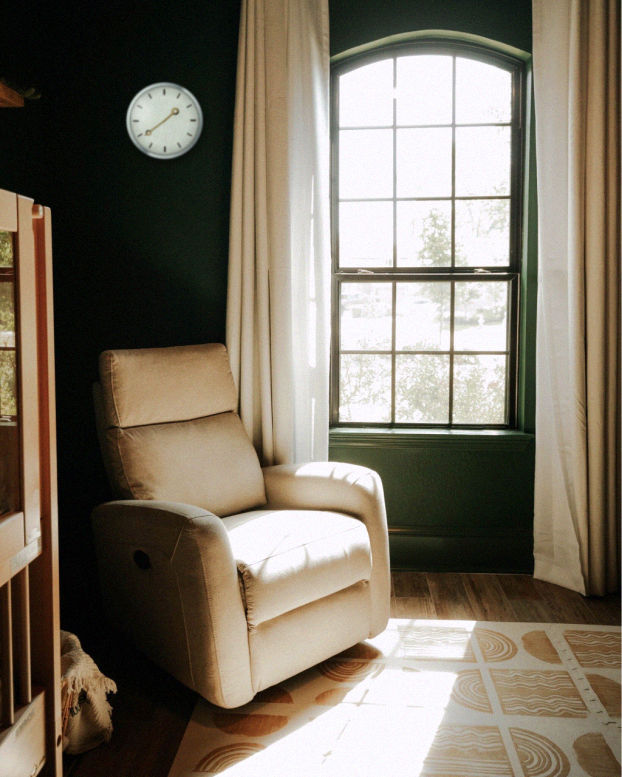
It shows **1:39**
